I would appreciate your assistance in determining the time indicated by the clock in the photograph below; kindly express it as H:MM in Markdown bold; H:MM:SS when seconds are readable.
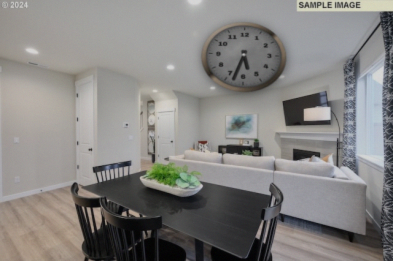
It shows **5:33**
